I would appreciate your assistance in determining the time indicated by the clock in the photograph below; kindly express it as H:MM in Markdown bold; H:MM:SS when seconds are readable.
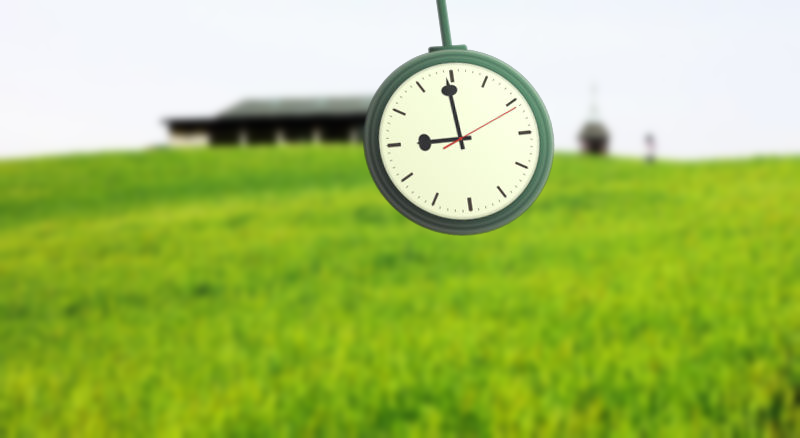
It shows **8:59:11**
